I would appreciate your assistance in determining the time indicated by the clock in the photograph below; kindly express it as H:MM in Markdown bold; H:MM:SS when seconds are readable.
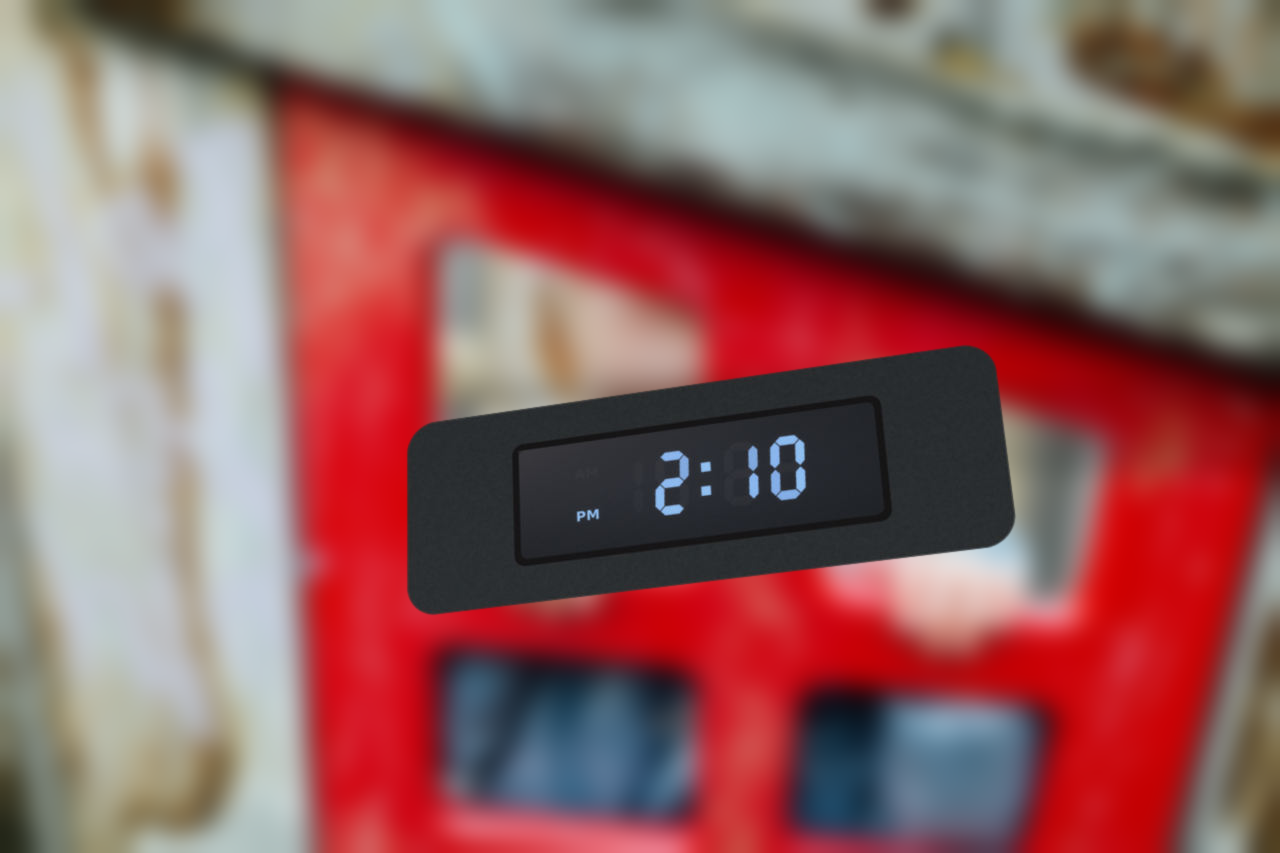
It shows **2:10**
